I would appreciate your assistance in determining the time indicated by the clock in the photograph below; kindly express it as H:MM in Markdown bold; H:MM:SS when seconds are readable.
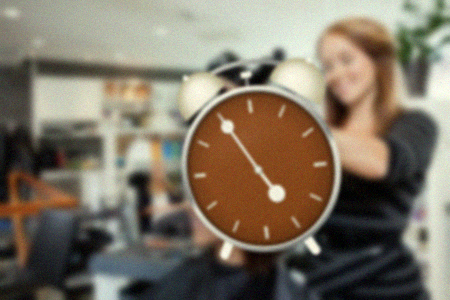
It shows **4:55**
